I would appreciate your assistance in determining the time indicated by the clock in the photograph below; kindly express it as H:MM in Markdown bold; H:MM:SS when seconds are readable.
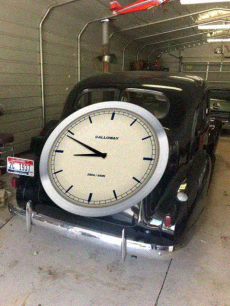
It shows **8:49**
